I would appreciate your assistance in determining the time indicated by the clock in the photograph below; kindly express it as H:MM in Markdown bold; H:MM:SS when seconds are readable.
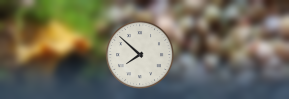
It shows **7:52**
